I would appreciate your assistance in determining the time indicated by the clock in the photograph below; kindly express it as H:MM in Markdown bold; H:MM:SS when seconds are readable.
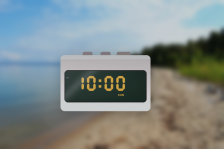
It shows **10:00**
